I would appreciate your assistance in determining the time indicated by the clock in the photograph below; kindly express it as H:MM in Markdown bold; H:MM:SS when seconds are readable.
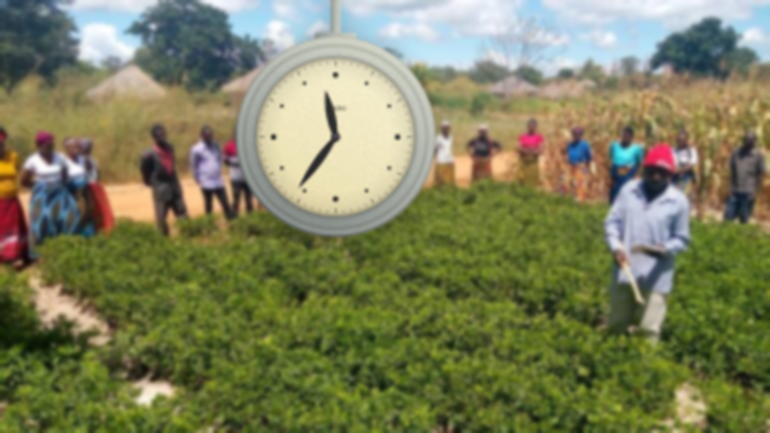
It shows **11:36**
